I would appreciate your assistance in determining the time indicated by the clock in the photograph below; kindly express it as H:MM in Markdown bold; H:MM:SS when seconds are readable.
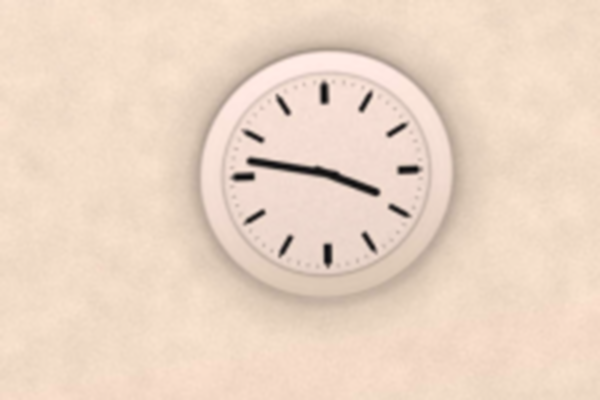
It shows **3:47**
